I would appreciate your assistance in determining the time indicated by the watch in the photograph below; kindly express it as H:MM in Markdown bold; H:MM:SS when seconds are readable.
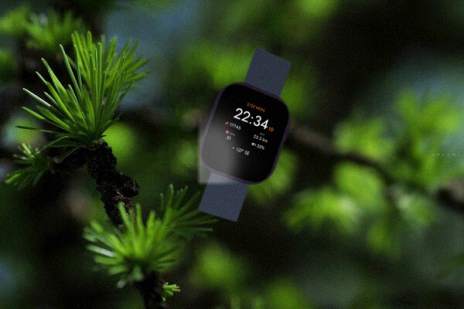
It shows **22:34**
